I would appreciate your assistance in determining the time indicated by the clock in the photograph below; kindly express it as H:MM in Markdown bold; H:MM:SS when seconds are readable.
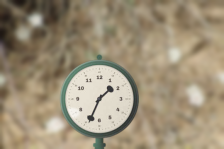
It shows **1:34**
